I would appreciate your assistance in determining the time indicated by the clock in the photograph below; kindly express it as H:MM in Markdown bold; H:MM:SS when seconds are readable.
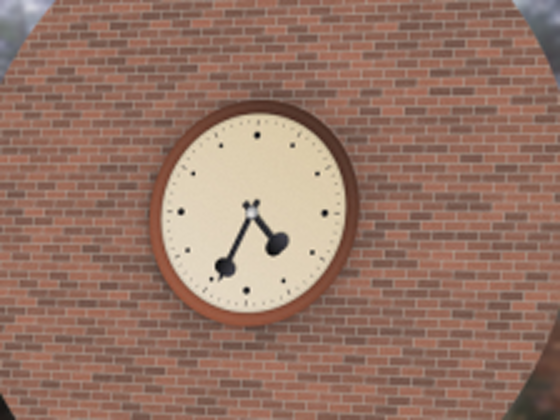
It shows **4:34**
